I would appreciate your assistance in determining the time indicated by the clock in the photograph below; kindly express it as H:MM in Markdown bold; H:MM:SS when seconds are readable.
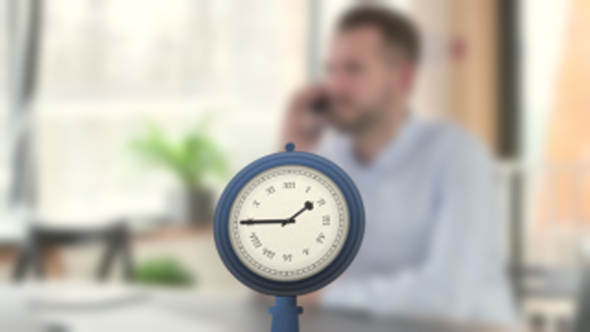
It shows **1:45**
